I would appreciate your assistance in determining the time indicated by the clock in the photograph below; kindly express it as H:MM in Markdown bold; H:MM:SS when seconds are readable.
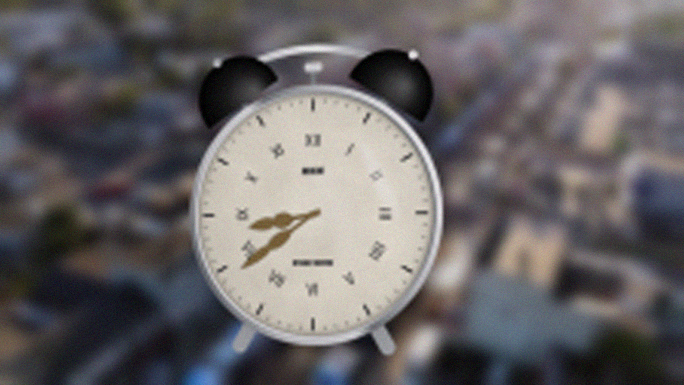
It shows **8:39**
